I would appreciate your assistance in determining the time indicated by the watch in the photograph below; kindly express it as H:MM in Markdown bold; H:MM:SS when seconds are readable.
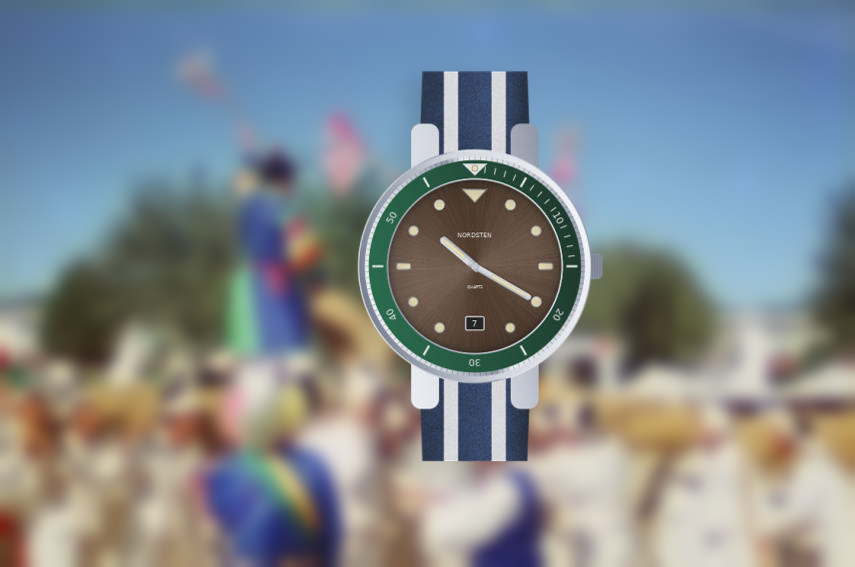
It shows **10:20**
